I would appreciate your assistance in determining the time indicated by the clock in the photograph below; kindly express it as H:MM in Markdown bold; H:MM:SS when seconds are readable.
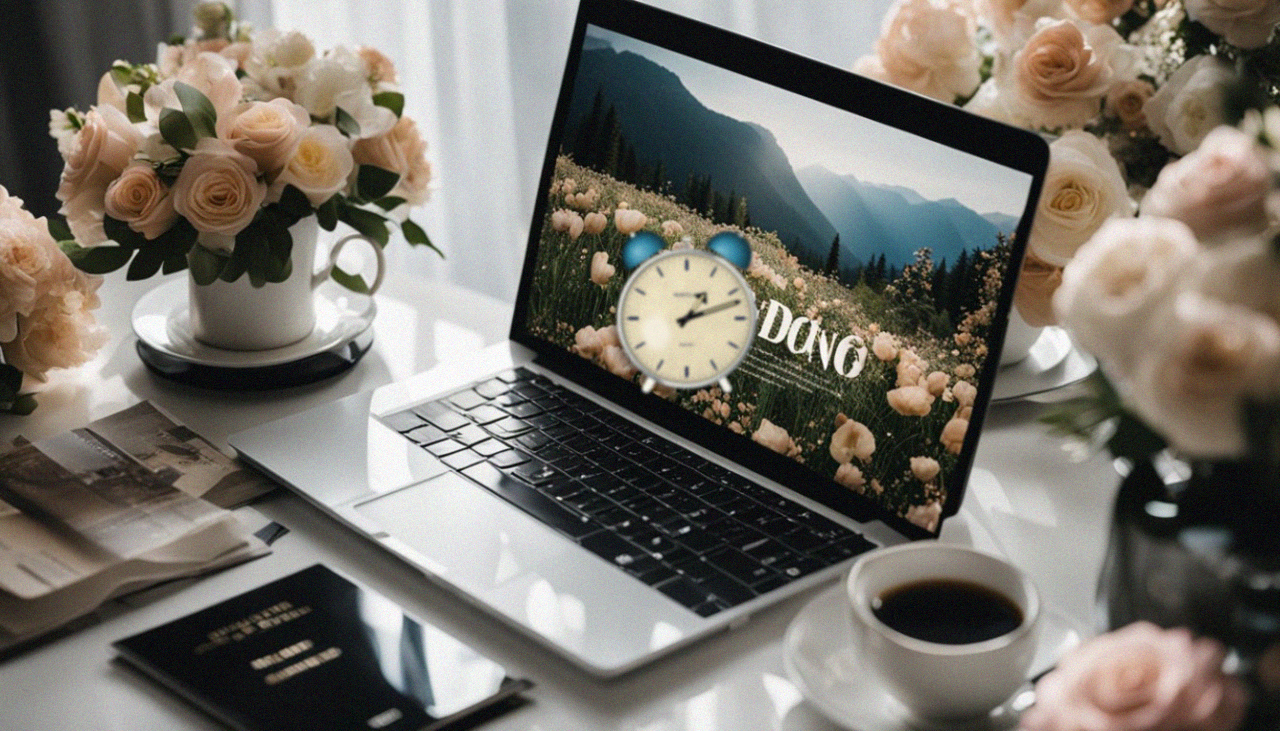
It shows **1:12**
